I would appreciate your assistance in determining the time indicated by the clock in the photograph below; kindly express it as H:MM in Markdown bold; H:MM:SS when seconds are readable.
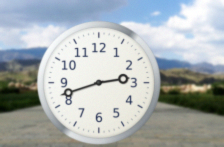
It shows **2:42**
